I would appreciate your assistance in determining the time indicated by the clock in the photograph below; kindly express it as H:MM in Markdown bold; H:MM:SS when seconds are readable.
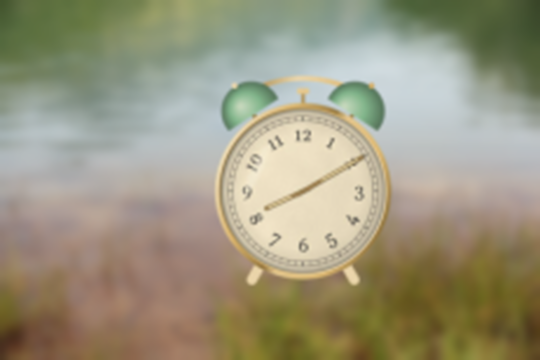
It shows **8:10**
